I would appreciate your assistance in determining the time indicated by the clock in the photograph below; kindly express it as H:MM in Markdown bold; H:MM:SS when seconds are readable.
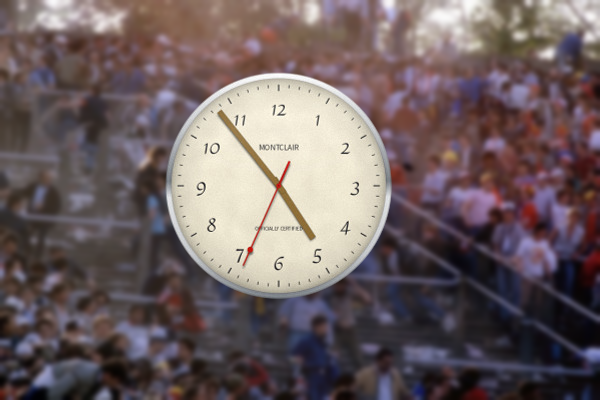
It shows **4:53:34**
